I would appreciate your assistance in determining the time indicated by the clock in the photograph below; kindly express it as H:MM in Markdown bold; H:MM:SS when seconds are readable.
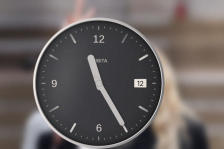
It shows **11:25**
